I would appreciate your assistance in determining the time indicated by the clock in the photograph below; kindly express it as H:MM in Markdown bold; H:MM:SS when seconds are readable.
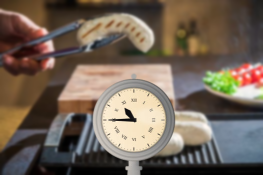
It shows **10:45**
